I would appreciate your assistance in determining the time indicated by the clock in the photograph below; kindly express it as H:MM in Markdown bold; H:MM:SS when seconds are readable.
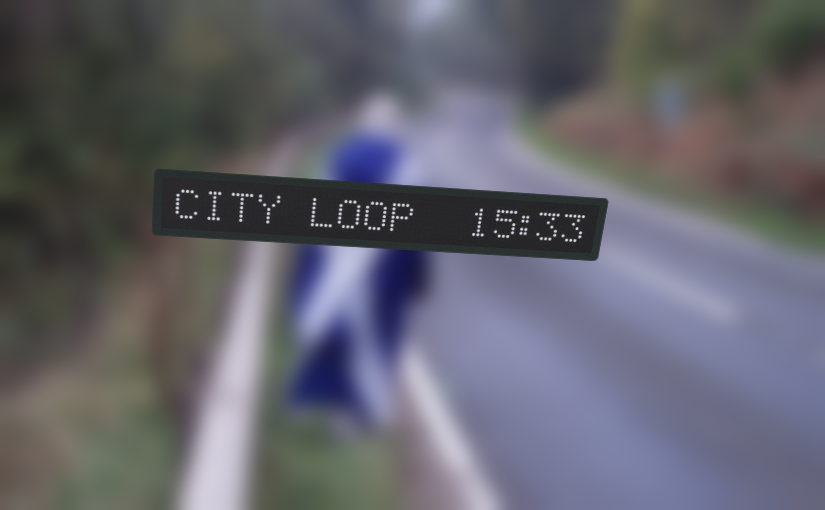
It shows **15:33**
